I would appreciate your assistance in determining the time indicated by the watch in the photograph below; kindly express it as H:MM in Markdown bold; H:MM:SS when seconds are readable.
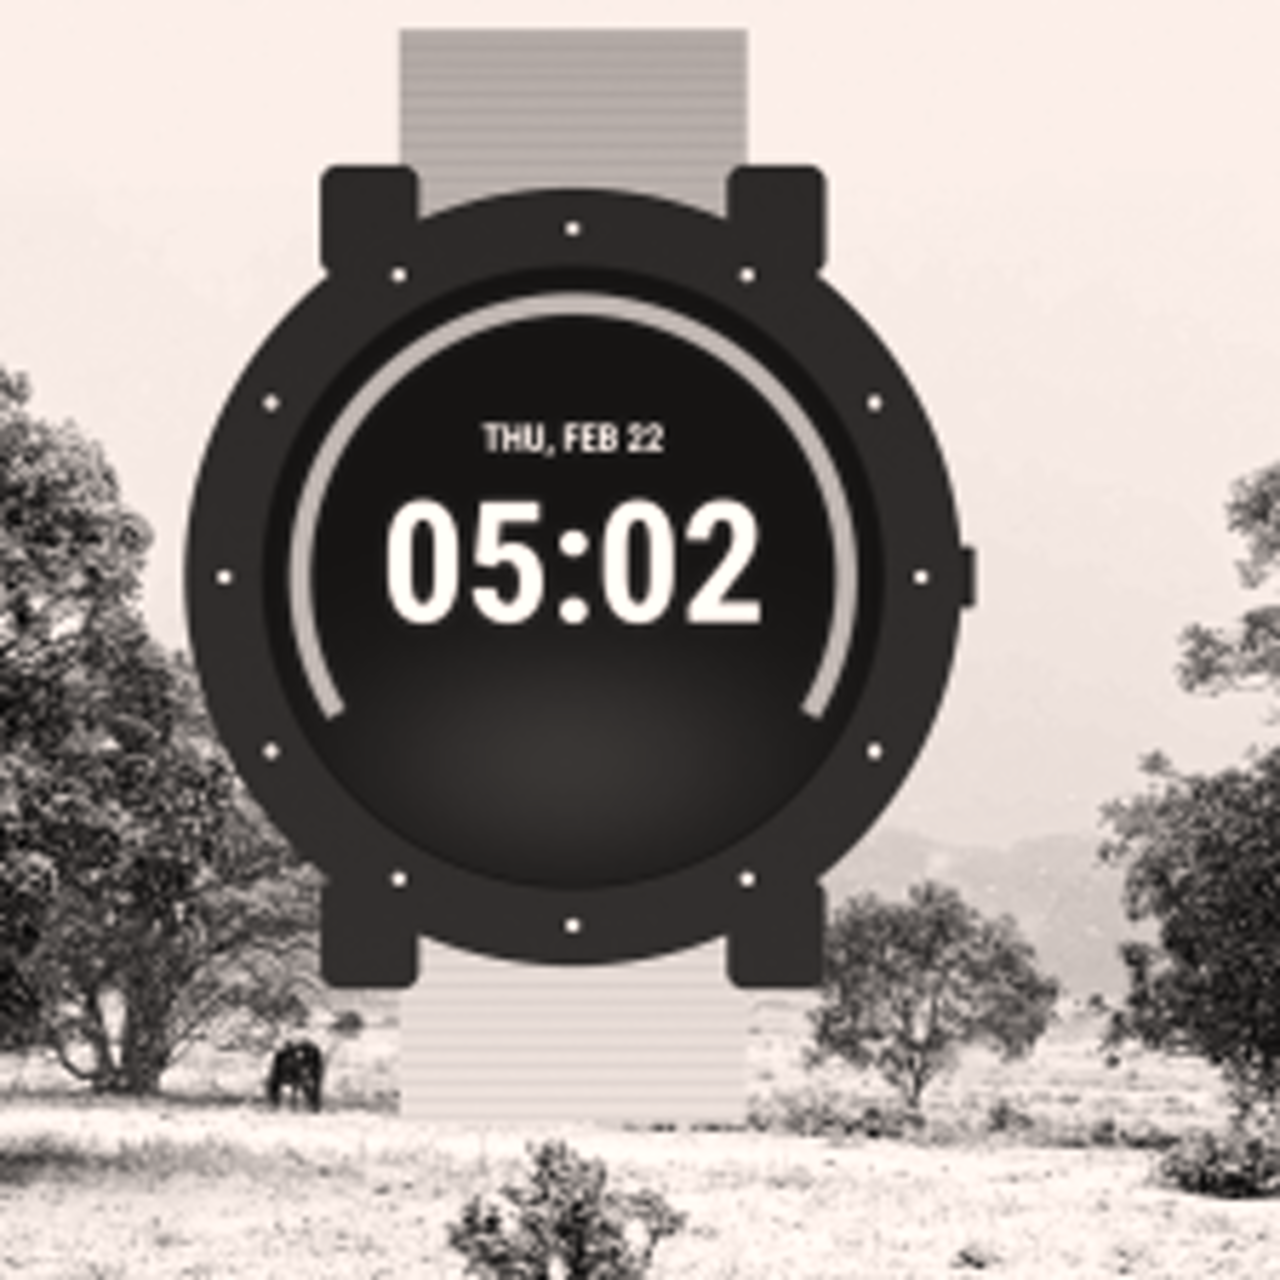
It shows **5:02**
